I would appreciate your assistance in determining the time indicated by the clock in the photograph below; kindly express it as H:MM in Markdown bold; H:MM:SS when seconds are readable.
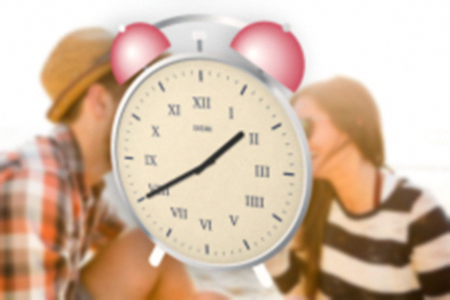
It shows **1:40**
